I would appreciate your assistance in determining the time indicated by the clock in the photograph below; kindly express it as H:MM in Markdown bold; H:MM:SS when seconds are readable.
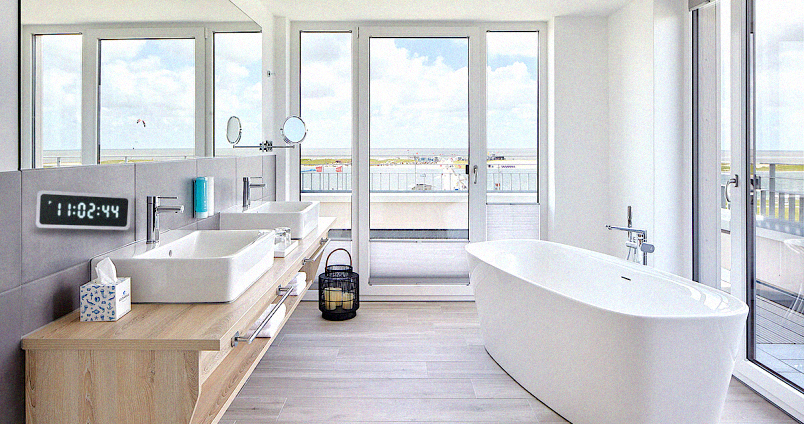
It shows **11:02:44**
